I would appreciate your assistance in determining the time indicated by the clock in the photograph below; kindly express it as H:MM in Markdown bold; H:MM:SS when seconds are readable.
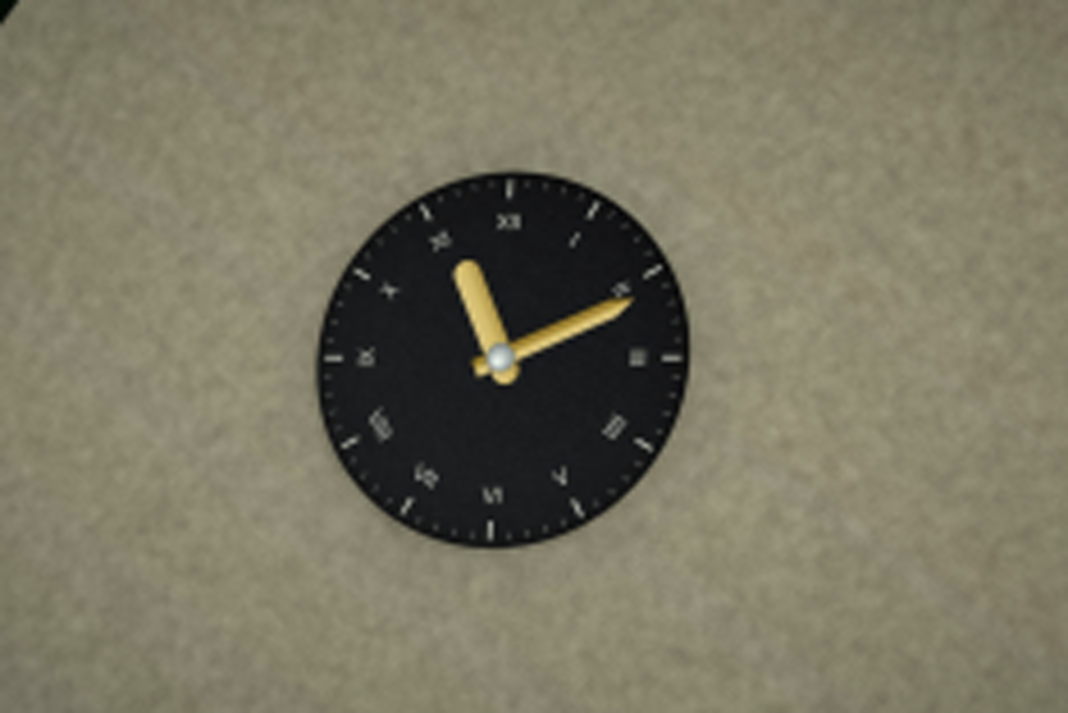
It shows **11:11**
